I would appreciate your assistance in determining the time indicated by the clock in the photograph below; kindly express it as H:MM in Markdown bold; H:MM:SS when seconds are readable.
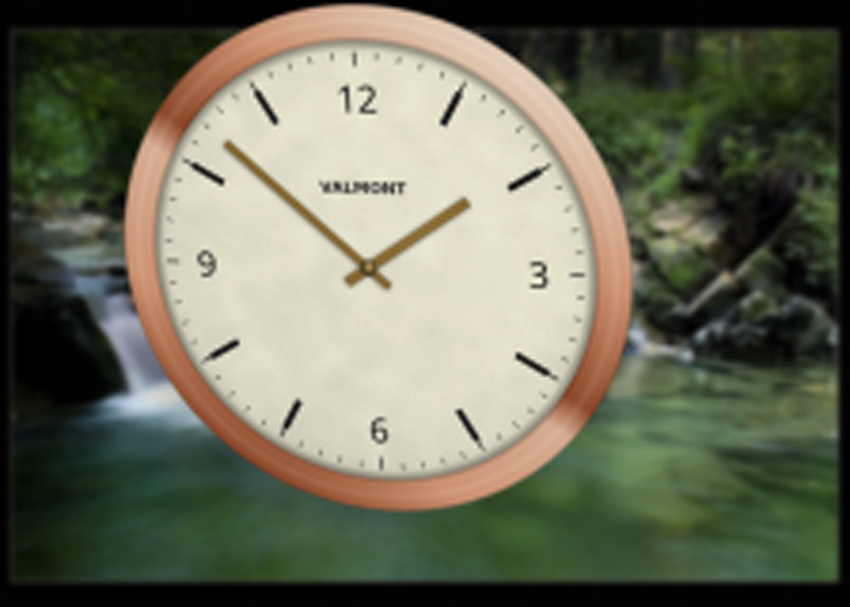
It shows **1:52**
